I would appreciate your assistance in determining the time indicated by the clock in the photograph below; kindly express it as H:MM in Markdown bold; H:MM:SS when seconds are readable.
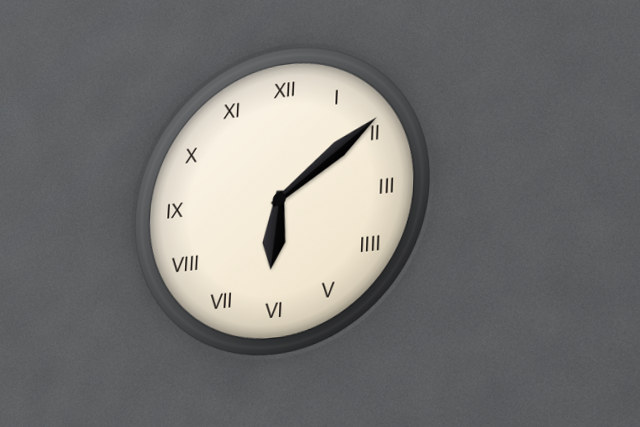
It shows **6:09**
